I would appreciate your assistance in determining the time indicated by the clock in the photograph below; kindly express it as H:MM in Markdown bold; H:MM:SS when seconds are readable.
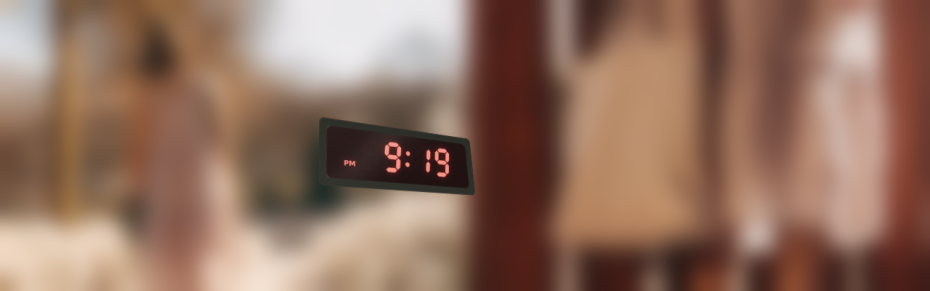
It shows **9:19**
